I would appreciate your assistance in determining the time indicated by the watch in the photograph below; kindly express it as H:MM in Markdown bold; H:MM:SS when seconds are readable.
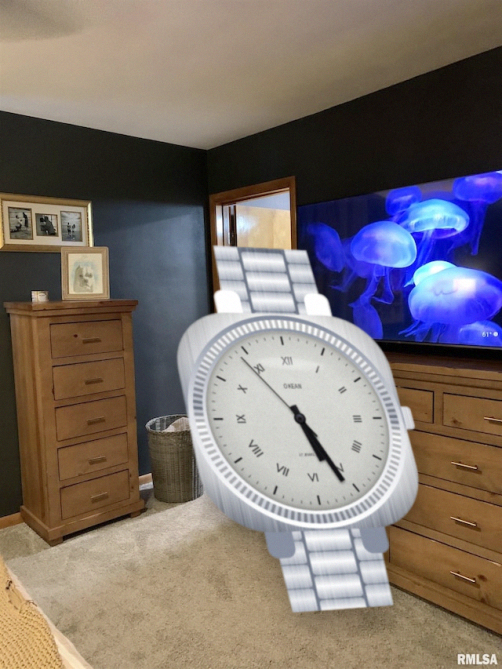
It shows **5:25:54**
